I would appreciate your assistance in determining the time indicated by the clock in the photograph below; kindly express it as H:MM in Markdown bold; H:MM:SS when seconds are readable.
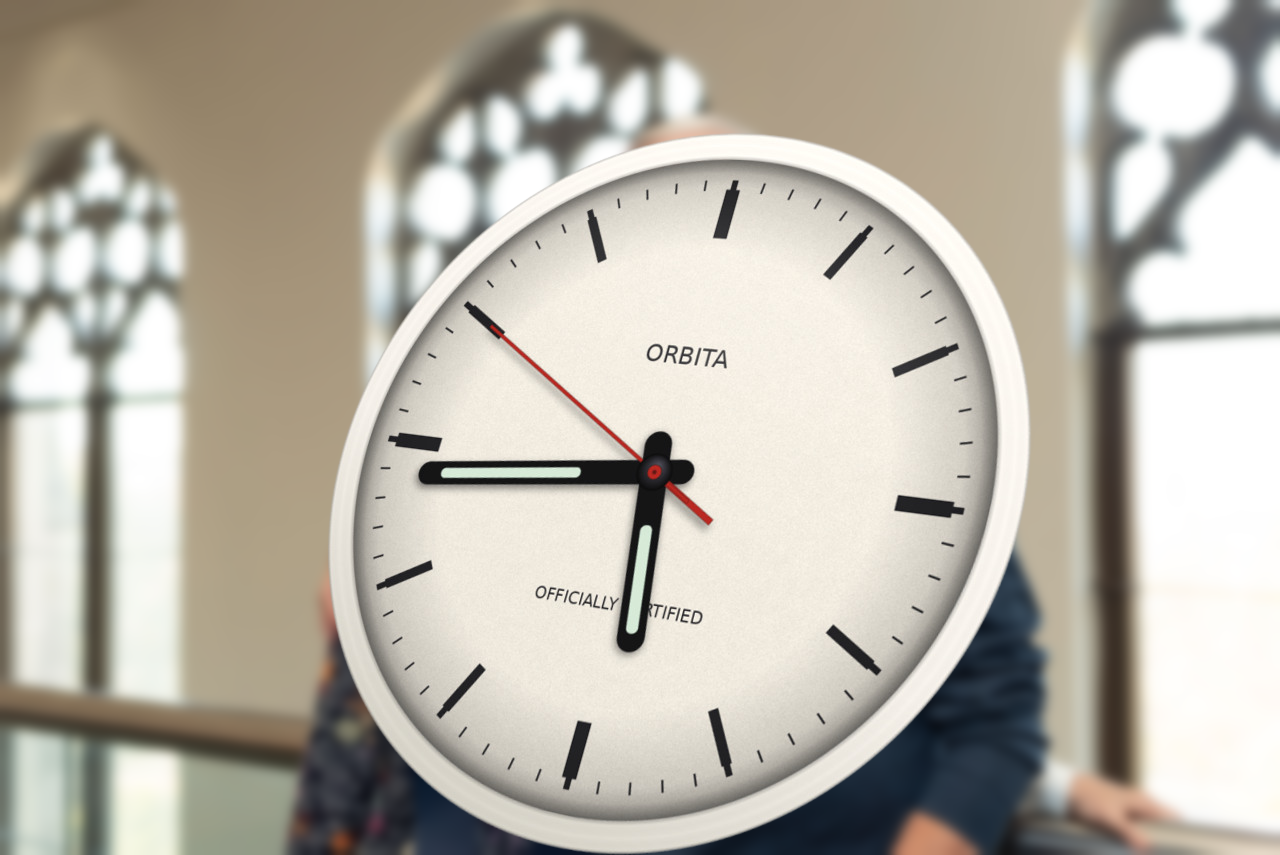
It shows **5:43:50**
